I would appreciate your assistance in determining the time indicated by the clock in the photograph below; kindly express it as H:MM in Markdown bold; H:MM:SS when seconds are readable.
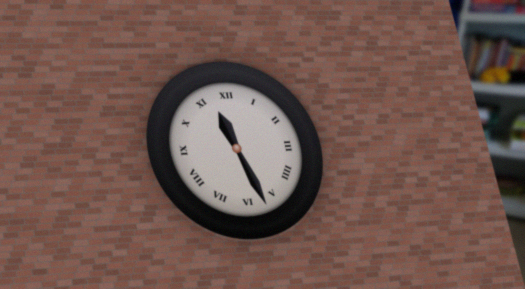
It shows **11:27**
